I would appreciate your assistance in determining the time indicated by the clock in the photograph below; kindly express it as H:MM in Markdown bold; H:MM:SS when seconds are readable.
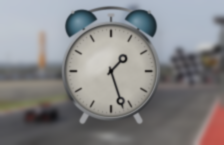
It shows **1:27**
